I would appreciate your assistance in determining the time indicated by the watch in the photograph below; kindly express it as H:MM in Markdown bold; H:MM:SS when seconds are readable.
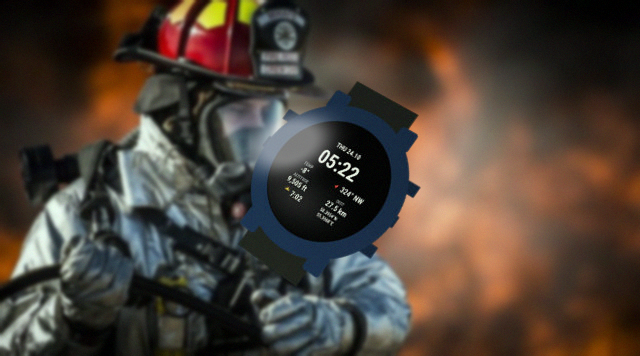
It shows **5:22**
